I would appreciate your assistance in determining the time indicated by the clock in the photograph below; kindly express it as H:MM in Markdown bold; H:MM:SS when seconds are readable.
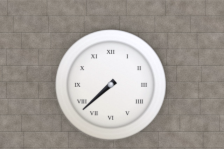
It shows **7:38**
